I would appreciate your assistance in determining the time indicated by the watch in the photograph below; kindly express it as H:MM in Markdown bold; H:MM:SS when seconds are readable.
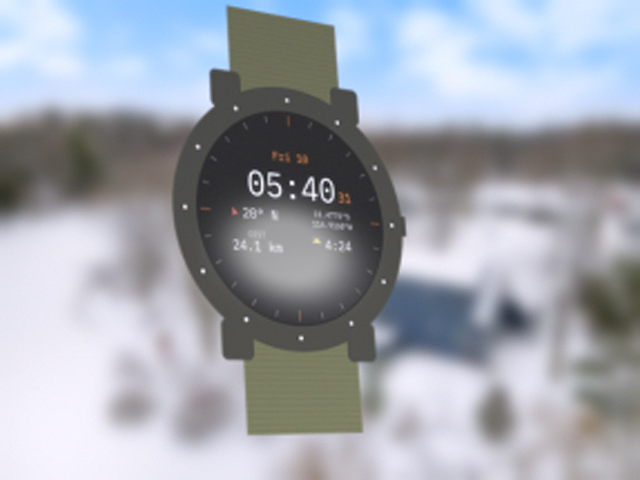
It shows **5:40**
